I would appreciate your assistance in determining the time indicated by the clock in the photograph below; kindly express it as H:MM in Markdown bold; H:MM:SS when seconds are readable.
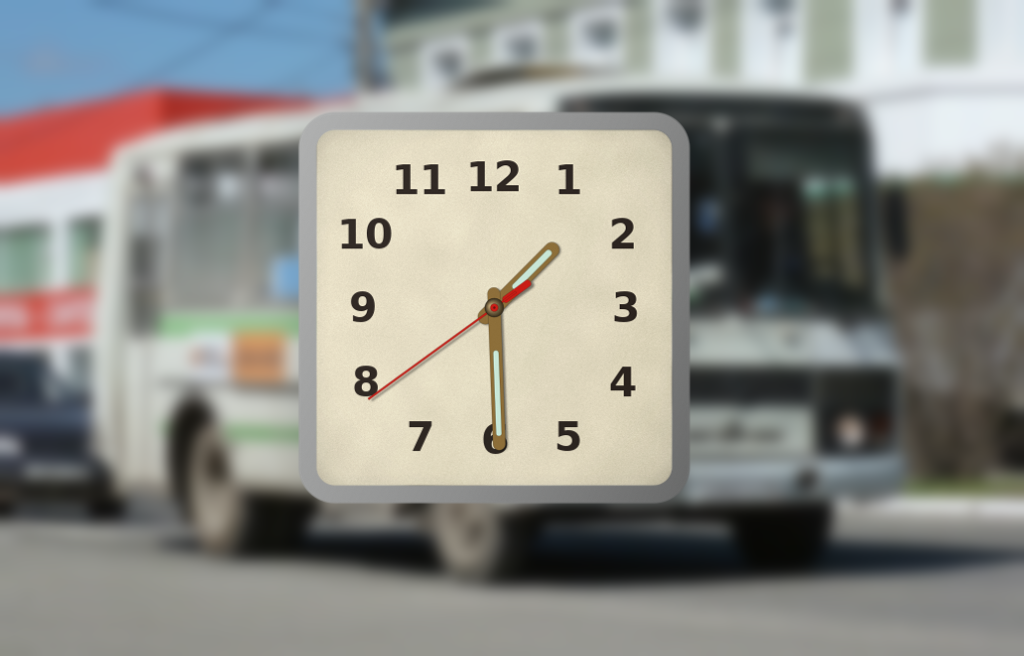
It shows **1:29:39**
